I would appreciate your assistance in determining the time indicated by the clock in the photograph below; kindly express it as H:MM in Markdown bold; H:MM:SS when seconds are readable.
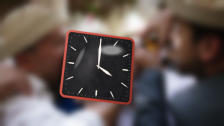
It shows **4:00**
